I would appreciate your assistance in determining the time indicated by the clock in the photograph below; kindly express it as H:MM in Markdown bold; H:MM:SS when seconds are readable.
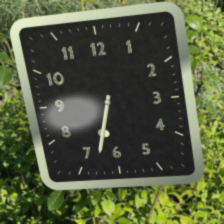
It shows **6:33**
